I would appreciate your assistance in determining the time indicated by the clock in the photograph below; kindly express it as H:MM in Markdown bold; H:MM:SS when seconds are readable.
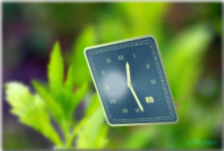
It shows **12:28**
